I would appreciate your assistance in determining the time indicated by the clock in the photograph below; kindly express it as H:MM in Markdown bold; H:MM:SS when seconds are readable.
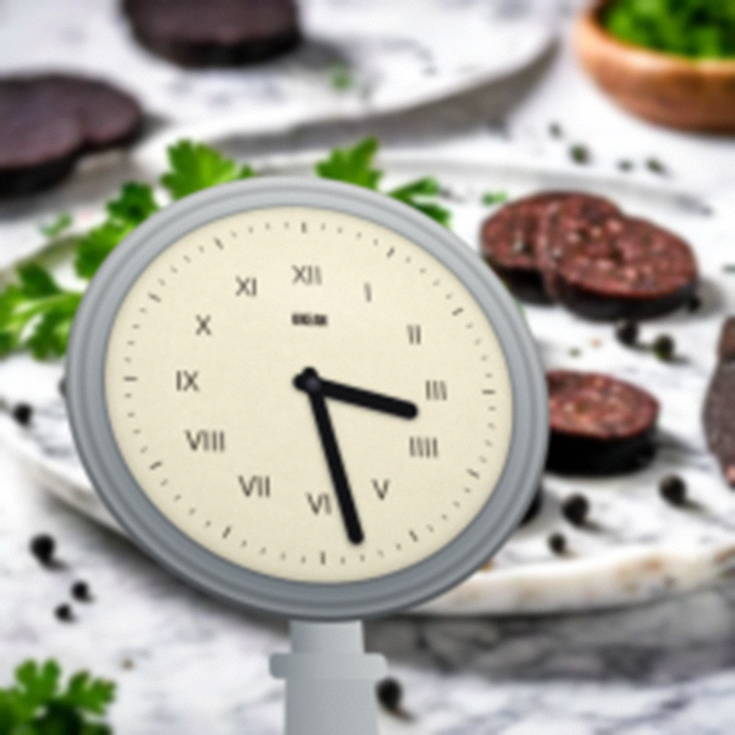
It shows **3:28**
